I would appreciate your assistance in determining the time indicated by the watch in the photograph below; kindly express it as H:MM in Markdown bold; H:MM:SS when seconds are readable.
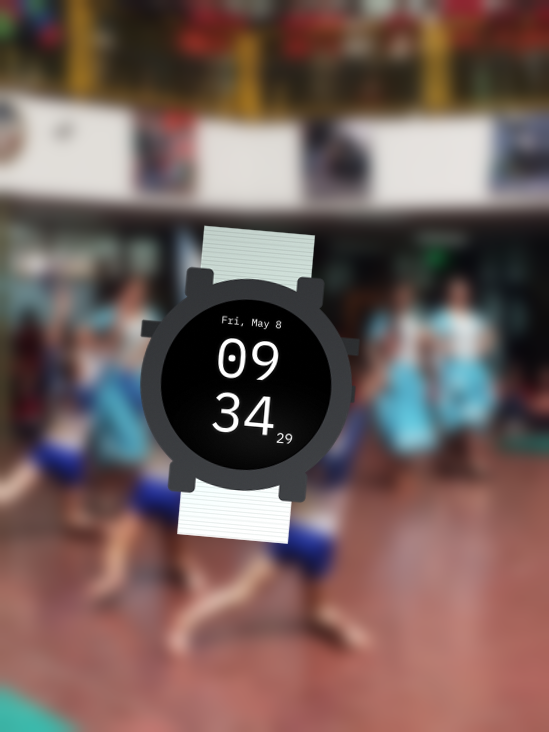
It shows **9:34:29**
